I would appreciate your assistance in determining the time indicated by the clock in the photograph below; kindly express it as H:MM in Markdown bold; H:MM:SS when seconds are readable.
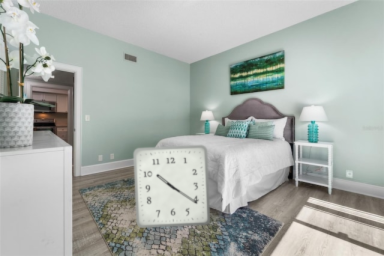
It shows **10:21**
